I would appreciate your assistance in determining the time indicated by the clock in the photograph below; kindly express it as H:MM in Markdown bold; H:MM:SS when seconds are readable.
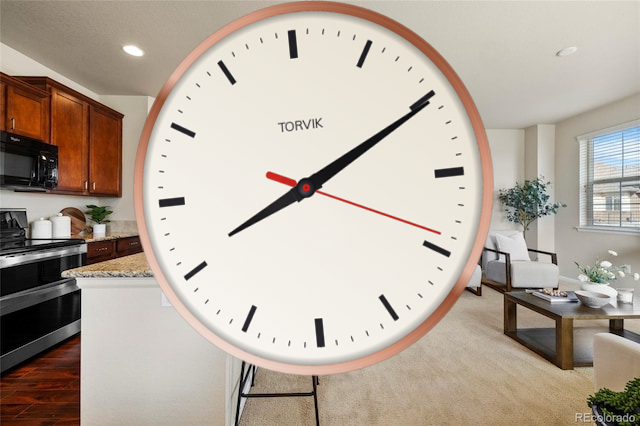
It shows **8:10:19**
